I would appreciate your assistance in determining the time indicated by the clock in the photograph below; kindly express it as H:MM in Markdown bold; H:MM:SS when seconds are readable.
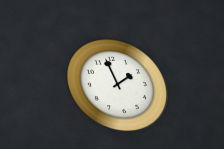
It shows **1:58**
